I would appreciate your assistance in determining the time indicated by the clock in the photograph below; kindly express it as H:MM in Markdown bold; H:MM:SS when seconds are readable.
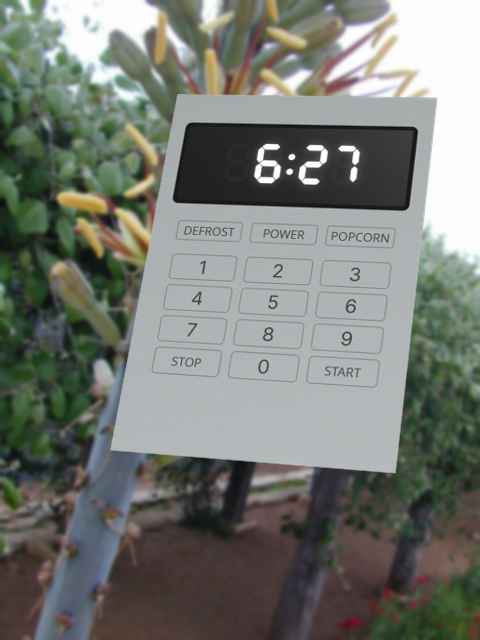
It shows **6:27**
